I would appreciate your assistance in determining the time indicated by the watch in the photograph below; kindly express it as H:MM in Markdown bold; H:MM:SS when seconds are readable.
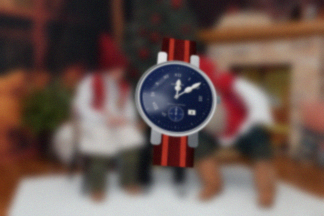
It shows **12:09**
